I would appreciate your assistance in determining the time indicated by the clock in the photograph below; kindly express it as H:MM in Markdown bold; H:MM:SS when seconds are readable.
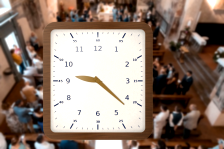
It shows **9:22**
